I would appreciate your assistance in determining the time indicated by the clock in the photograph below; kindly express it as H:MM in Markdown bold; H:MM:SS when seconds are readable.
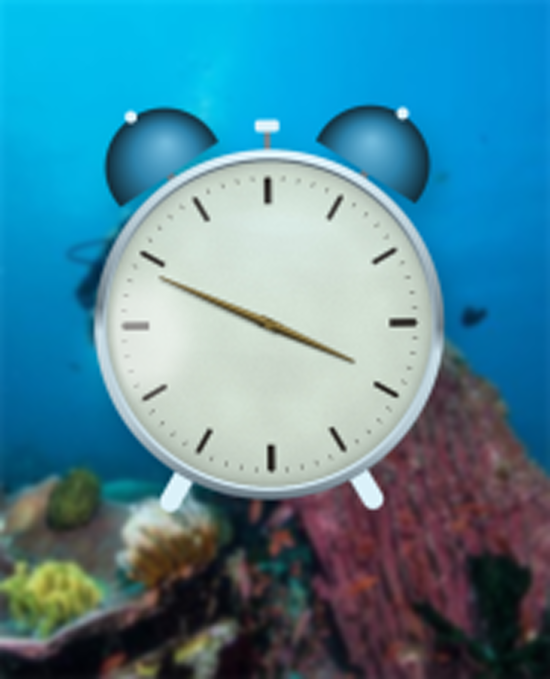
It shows **3:49**
